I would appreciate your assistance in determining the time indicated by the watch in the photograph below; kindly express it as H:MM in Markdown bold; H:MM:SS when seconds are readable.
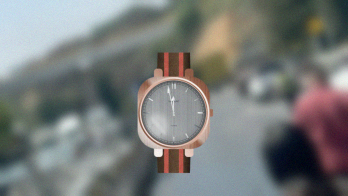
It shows **11:58**
